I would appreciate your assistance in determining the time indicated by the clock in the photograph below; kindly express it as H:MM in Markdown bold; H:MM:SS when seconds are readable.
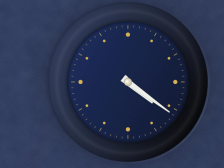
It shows **4:21**
